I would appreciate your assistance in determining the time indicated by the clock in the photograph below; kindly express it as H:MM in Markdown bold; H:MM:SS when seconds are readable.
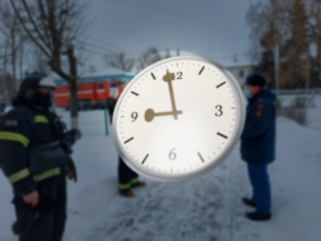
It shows **8:58**
